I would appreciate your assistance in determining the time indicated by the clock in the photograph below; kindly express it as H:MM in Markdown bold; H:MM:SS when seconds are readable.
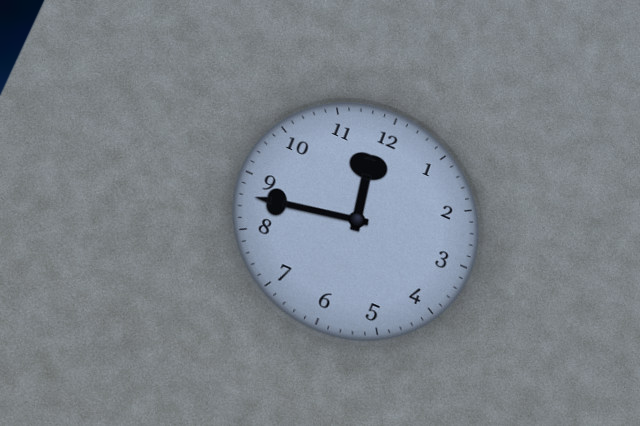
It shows **11:43**
